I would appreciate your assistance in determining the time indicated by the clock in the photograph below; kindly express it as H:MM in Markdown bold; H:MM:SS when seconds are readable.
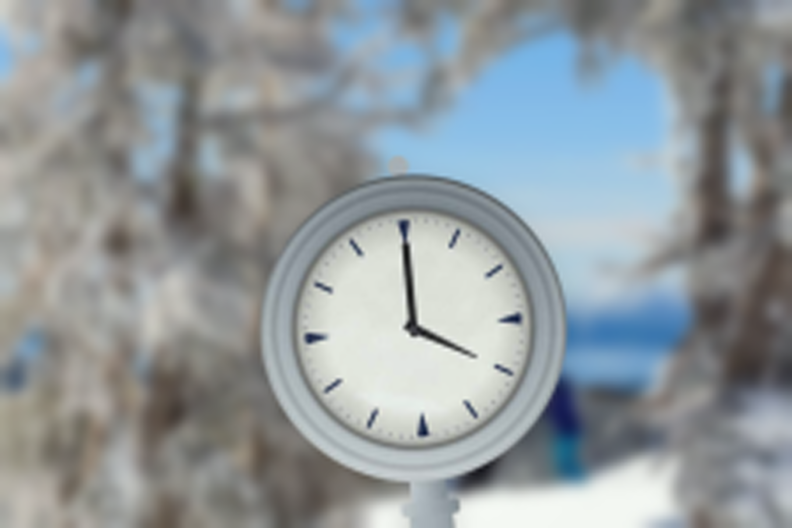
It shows **4:00**
